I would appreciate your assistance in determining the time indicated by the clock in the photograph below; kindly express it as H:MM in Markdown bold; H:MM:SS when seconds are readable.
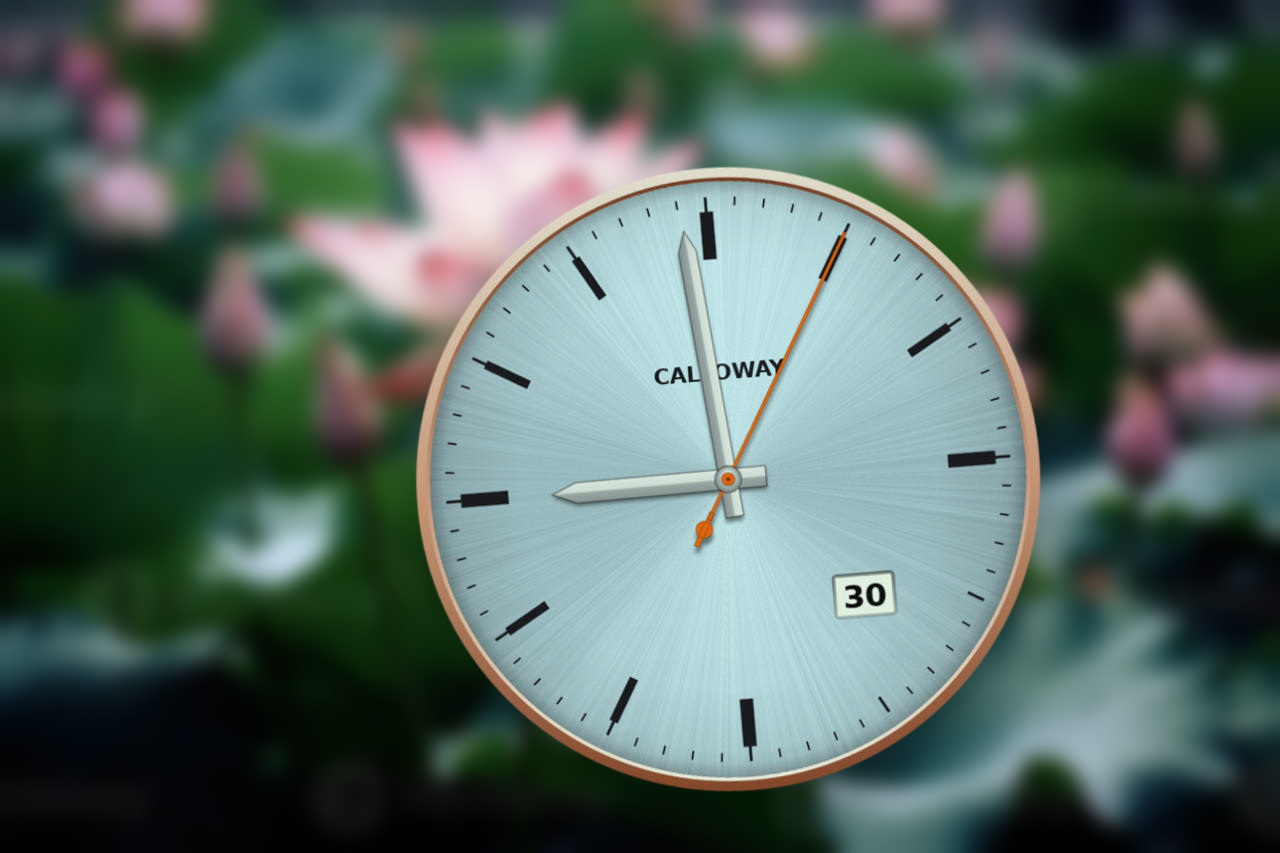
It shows **8:59:05**
